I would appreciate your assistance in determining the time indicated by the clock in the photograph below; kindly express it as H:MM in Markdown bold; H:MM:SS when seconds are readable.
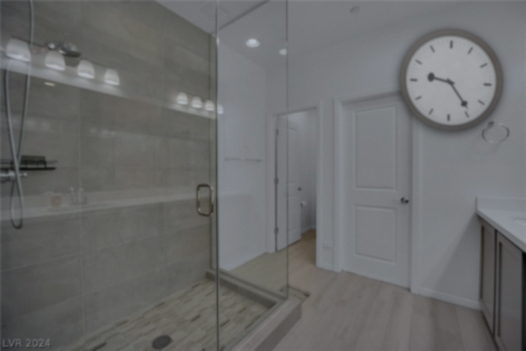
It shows **9:24**
